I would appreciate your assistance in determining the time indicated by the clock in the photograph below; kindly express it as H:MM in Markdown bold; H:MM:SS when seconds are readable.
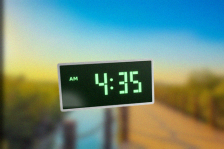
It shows **4:35**
